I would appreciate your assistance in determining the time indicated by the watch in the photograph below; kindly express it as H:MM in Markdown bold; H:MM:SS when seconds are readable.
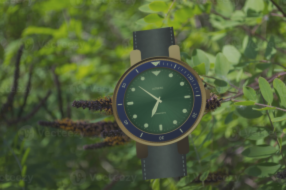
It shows **6:52**
